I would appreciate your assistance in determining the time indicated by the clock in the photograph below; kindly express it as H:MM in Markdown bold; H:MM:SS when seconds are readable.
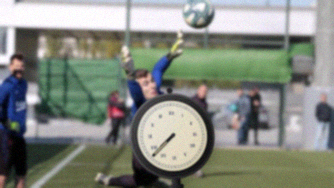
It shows **7:38**
